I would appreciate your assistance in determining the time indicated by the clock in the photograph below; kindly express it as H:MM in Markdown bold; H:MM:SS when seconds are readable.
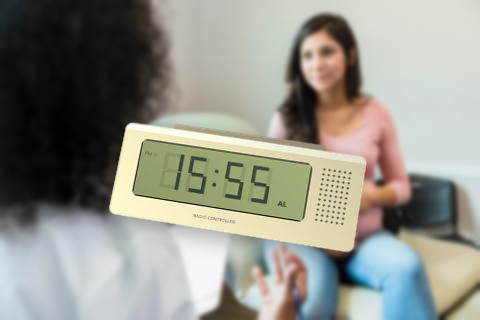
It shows **15:55**
